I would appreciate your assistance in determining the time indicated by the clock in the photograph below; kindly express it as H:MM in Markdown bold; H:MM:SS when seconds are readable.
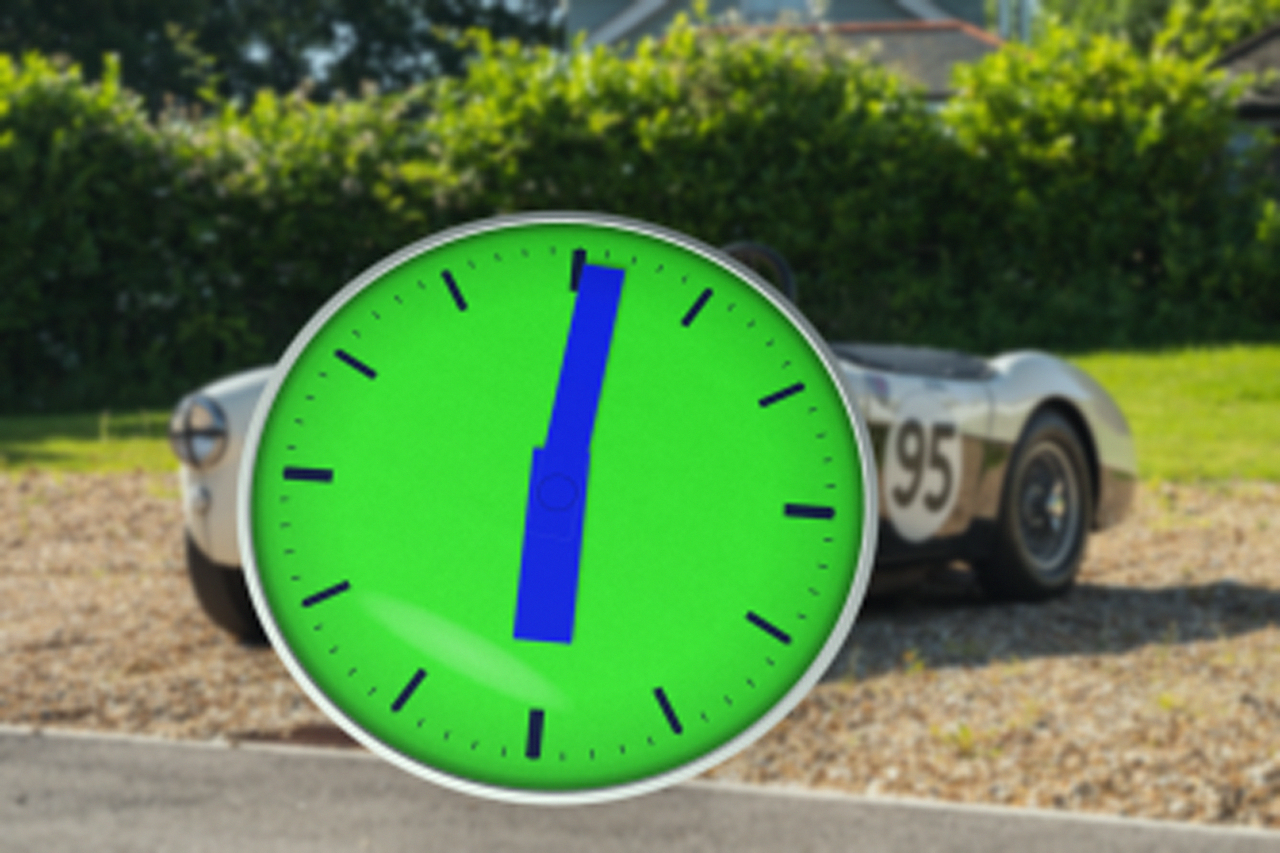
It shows **6:01**
